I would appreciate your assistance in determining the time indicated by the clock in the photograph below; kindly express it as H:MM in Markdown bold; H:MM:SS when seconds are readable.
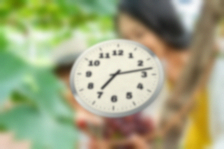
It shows **7:13**
